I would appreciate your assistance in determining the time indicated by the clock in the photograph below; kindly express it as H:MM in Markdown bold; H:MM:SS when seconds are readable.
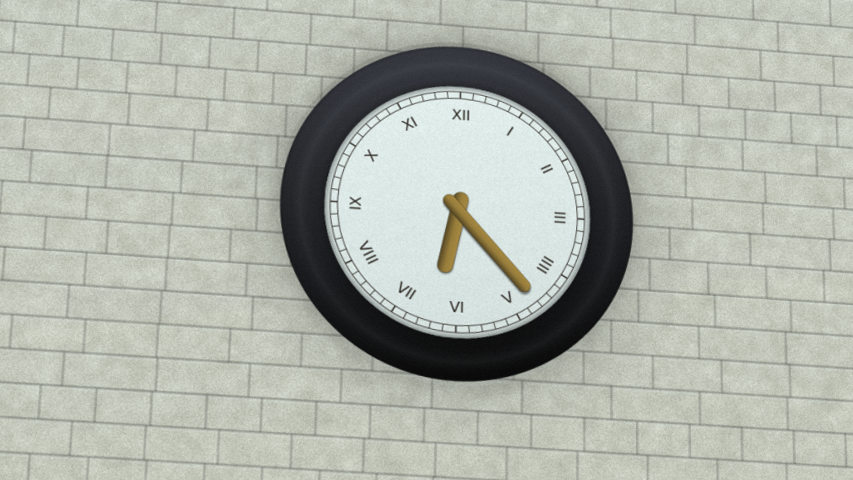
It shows **6:23**
